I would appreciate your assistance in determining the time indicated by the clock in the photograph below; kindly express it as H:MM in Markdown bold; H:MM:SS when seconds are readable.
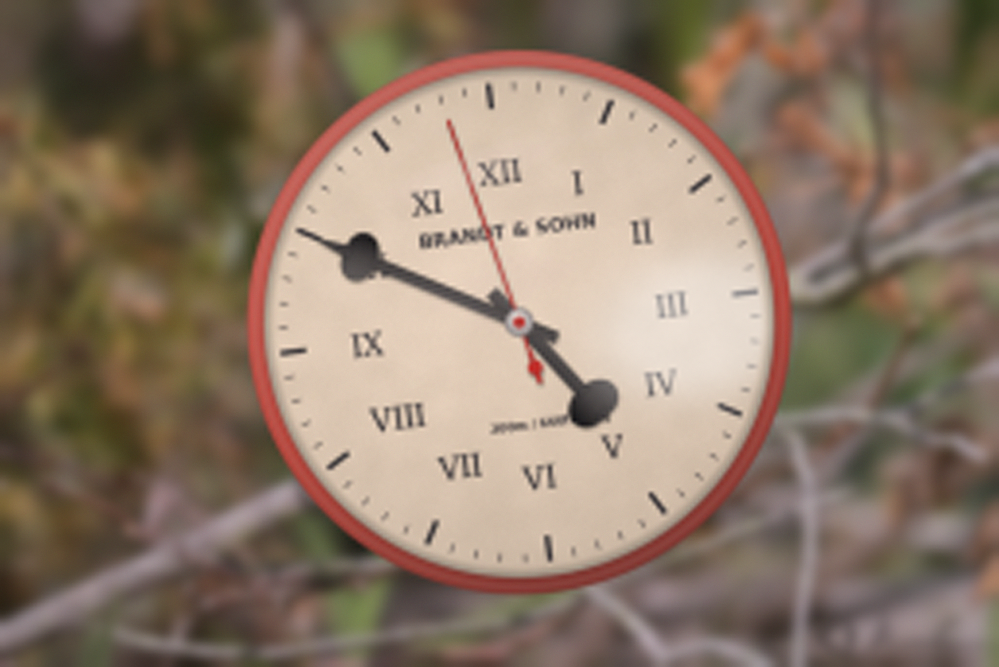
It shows **4:49:58**
